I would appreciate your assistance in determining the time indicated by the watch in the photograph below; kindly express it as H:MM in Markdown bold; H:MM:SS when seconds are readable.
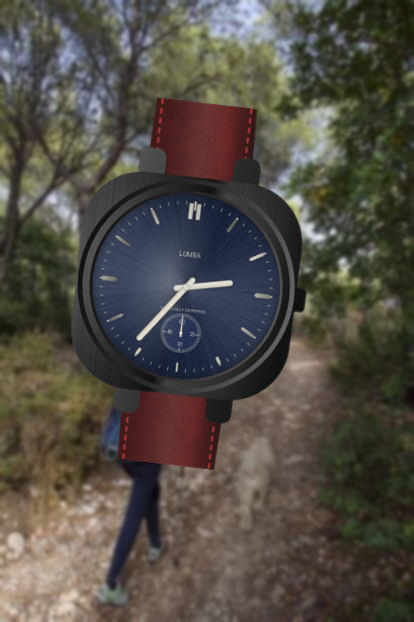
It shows **2:36**
